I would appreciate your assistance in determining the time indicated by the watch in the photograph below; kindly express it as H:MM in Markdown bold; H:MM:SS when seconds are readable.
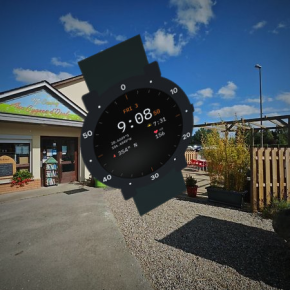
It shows **9:08**
